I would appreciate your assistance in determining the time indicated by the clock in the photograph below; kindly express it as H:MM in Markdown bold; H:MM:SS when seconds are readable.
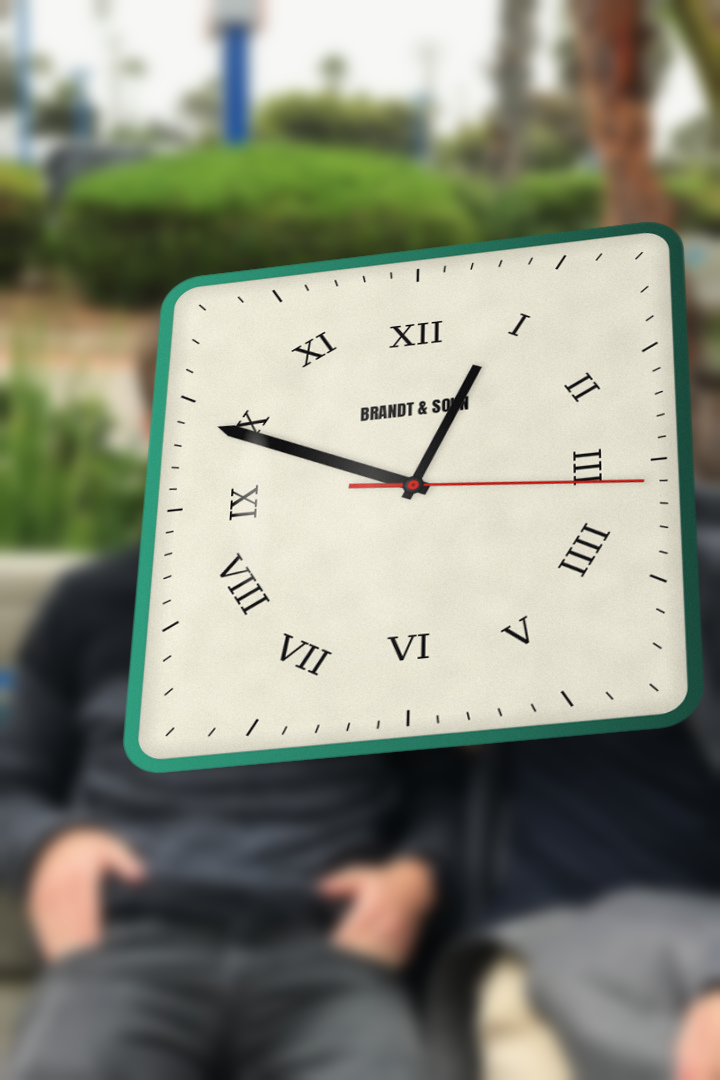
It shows **12:49:16**
